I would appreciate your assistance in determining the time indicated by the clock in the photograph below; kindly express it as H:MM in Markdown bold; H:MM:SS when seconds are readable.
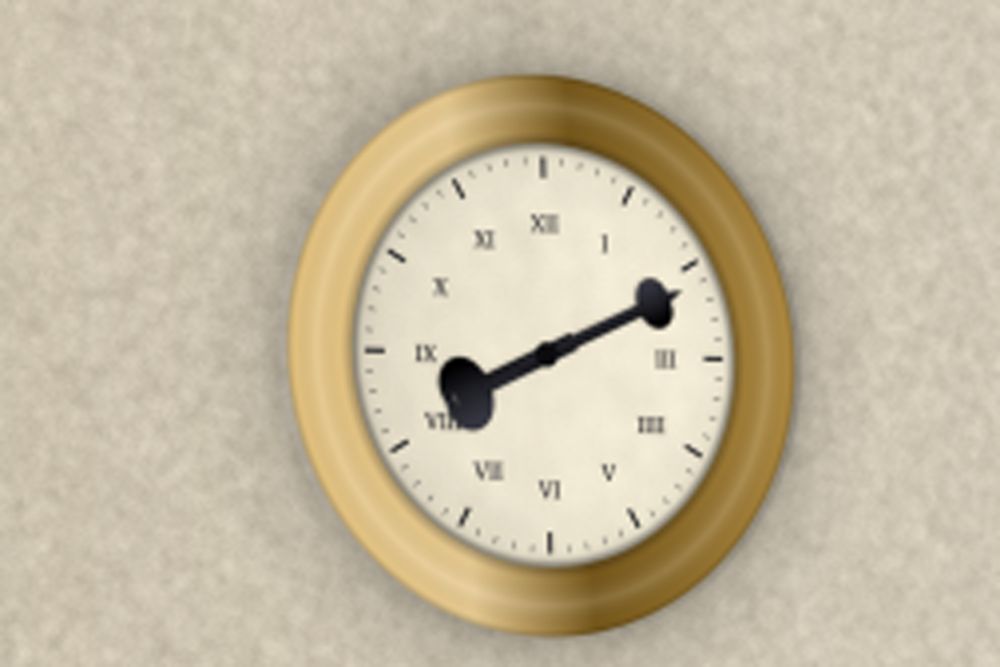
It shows **8:11**
